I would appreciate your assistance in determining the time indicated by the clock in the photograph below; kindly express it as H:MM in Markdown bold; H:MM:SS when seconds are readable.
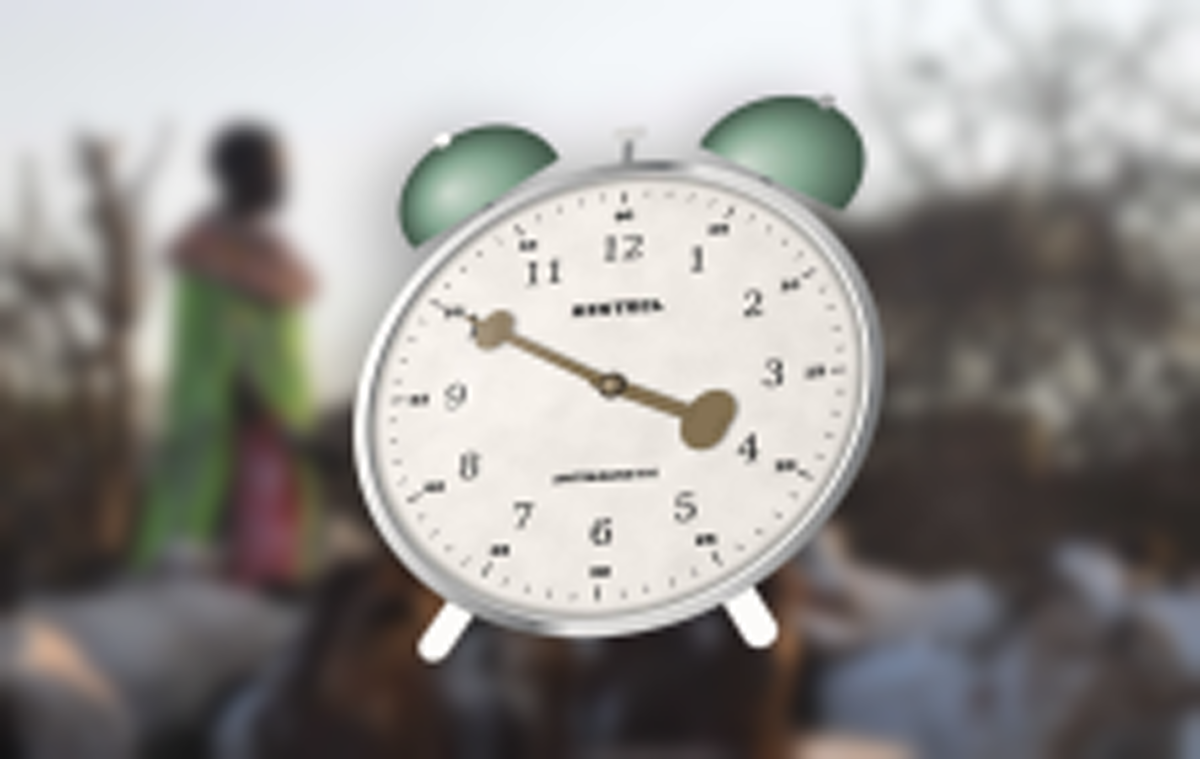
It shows **3:50**
